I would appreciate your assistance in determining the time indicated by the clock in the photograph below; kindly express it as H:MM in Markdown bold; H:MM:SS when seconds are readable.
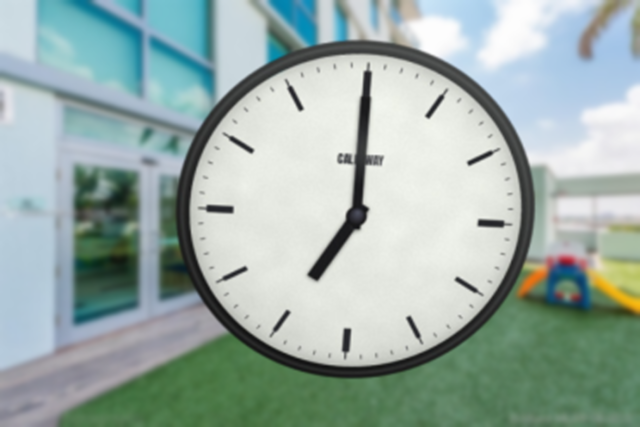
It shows **7:00**
